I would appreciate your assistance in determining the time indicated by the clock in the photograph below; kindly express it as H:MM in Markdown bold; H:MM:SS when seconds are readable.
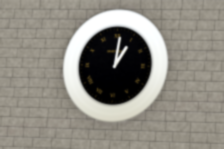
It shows **1:01**
